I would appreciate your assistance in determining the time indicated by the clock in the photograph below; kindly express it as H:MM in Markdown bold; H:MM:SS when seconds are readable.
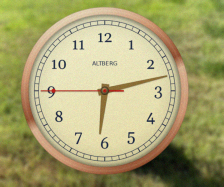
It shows **6:12:45**
